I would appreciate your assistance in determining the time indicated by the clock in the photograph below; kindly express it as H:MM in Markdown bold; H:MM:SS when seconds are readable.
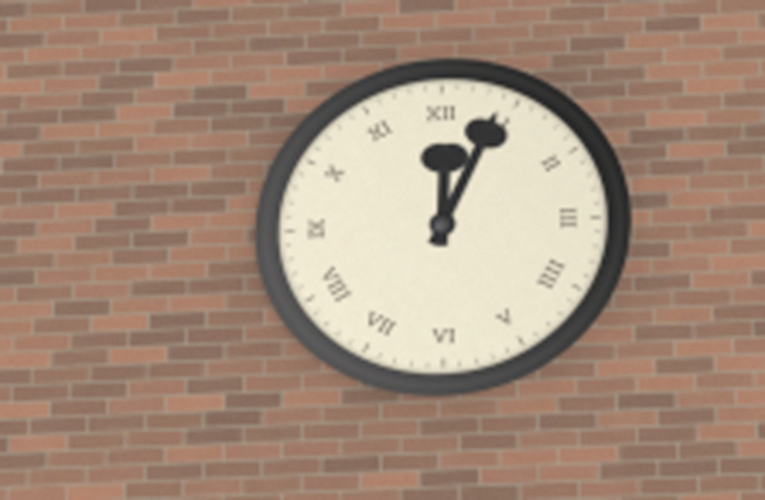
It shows **12:04**
